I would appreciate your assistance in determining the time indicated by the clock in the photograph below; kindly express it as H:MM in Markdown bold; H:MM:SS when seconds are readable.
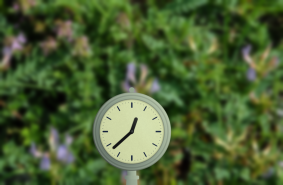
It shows **12:38**
